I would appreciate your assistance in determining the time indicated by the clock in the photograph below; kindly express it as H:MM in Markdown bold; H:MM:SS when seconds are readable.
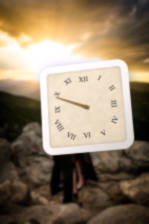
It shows **9:49**
